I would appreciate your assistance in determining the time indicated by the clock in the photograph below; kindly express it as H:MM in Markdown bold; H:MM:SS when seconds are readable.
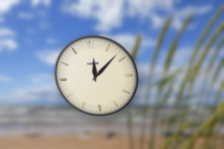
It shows **12:08**
